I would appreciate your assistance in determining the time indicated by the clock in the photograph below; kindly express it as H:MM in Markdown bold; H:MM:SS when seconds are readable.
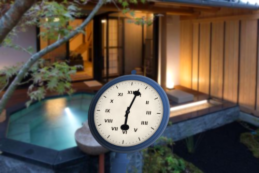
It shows **6:03**
